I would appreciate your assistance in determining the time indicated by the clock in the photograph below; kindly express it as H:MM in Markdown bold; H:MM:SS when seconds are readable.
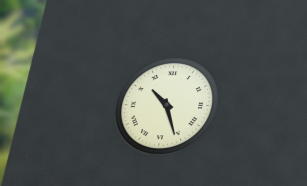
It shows **10:26**
